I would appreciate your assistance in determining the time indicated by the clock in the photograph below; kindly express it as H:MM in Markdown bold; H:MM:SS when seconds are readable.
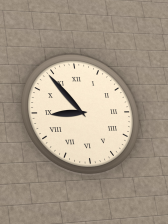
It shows **8:54**
